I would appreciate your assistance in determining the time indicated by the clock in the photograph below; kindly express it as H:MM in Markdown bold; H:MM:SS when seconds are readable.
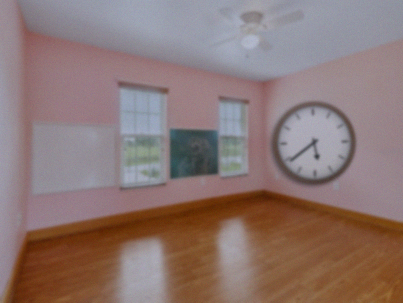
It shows **5:39**
